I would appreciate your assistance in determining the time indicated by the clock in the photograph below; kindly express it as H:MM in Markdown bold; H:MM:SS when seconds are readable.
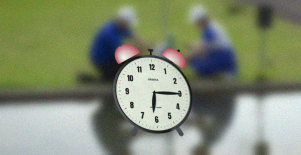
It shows **6:15**
